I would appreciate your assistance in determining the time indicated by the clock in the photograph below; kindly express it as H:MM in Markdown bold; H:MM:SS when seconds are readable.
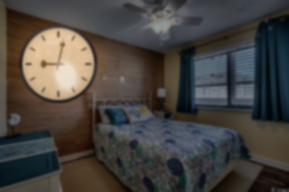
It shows **9:02**
